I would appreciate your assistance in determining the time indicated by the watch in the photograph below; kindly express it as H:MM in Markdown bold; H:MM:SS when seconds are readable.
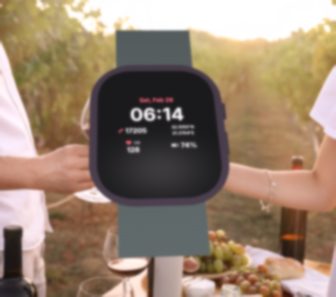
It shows **6:14**
